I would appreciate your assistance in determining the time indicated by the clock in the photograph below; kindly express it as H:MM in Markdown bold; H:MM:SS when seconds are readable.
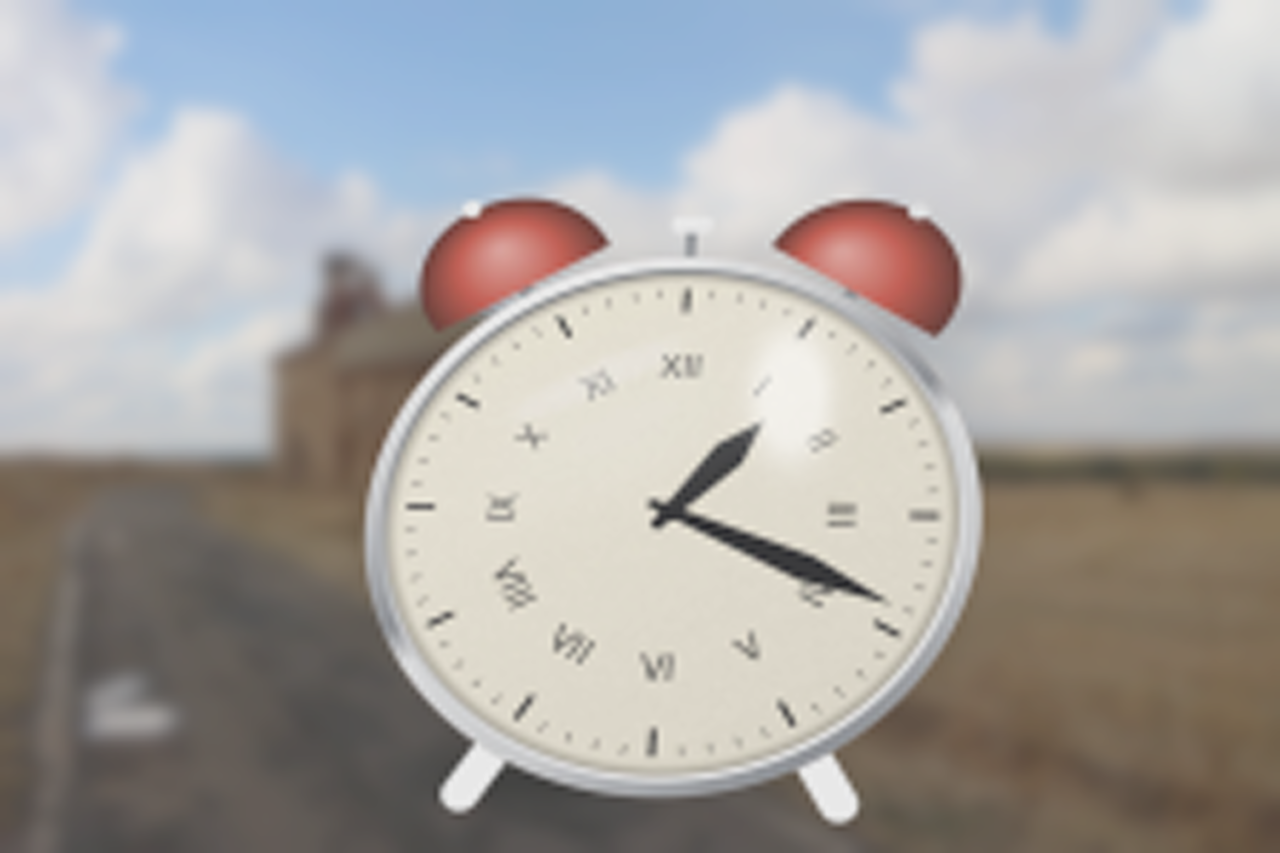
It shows **1:19**
